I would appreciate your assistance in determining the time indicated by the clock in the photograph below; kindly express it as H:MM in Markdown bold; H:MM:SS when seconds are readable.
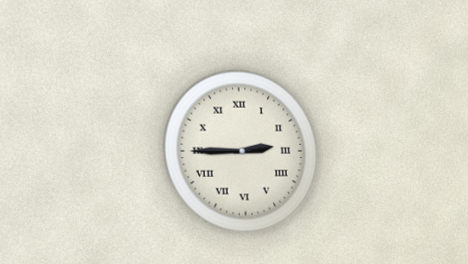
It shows **2:45**
